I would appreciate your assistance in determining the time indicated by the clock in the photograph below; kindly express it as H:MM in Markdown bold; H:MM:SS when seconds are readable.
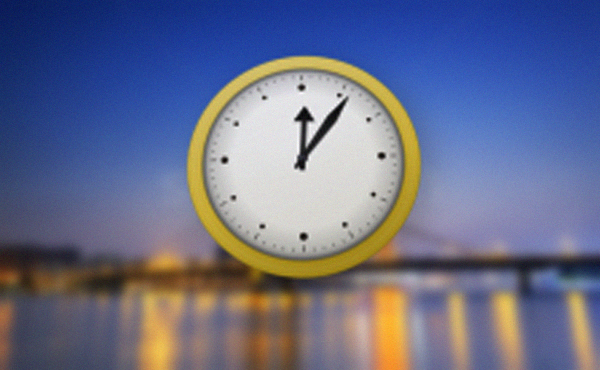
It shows **12:06**
